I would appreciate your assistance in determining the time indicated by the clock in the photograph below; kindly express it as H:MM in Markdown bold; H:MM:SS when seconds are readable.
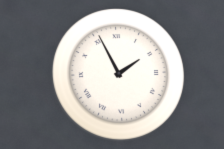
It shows **1:56**
